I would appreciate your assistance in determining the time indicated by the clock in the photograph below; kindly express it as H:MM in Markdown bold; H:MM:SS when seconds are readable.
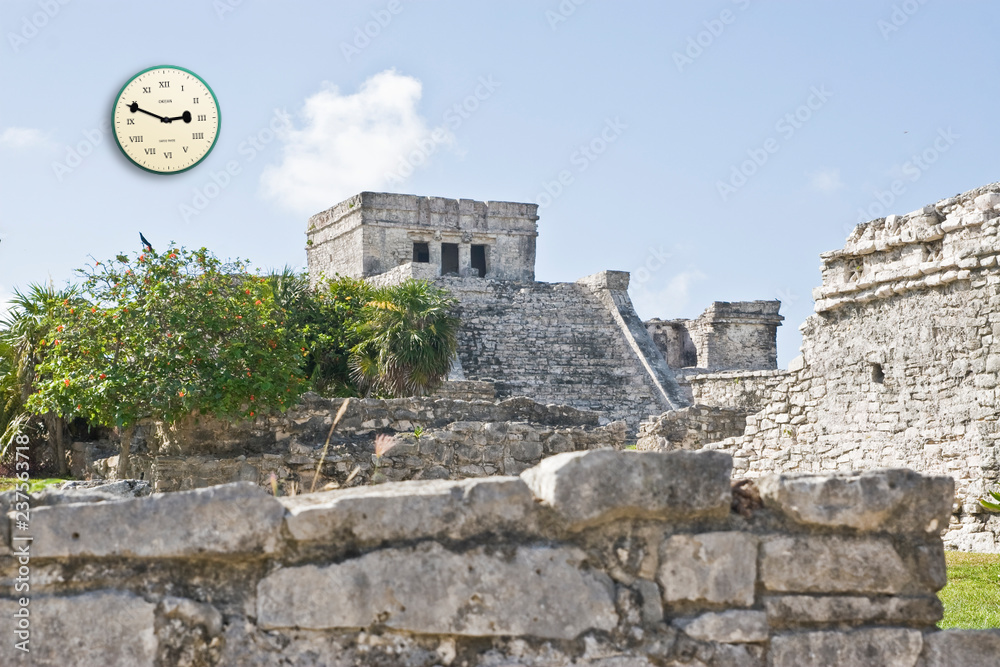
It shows **2:49**
